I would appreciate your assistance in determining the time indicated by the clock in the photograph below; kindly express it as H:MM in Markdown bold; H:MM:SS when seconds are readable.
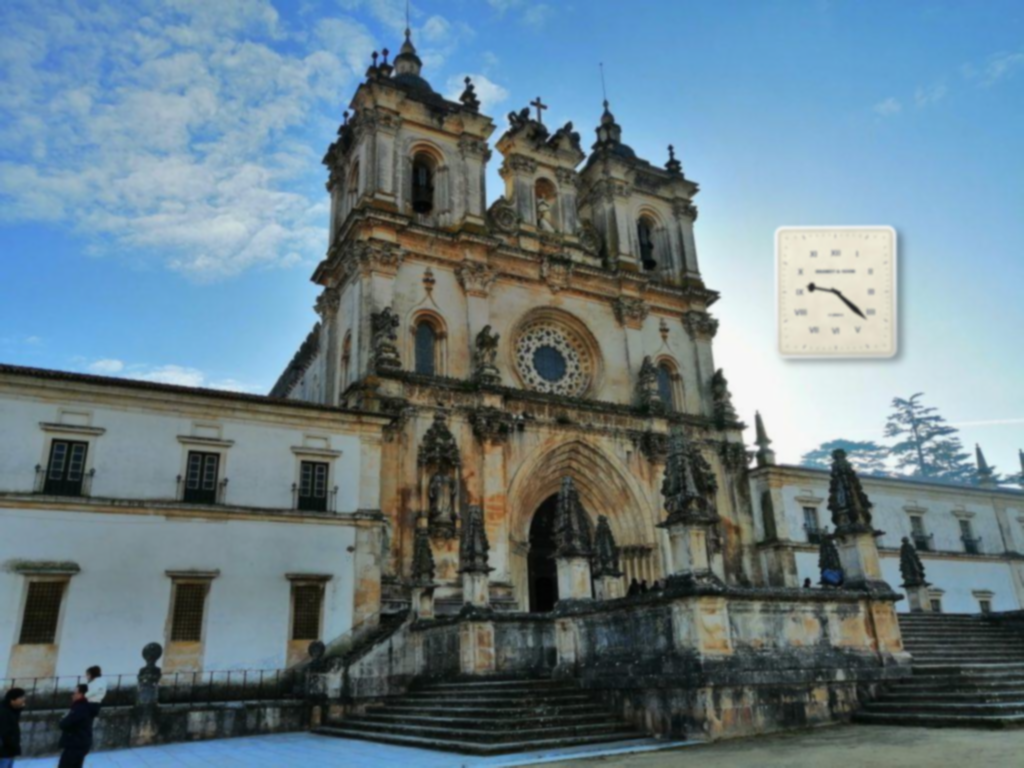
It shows **9:22**
